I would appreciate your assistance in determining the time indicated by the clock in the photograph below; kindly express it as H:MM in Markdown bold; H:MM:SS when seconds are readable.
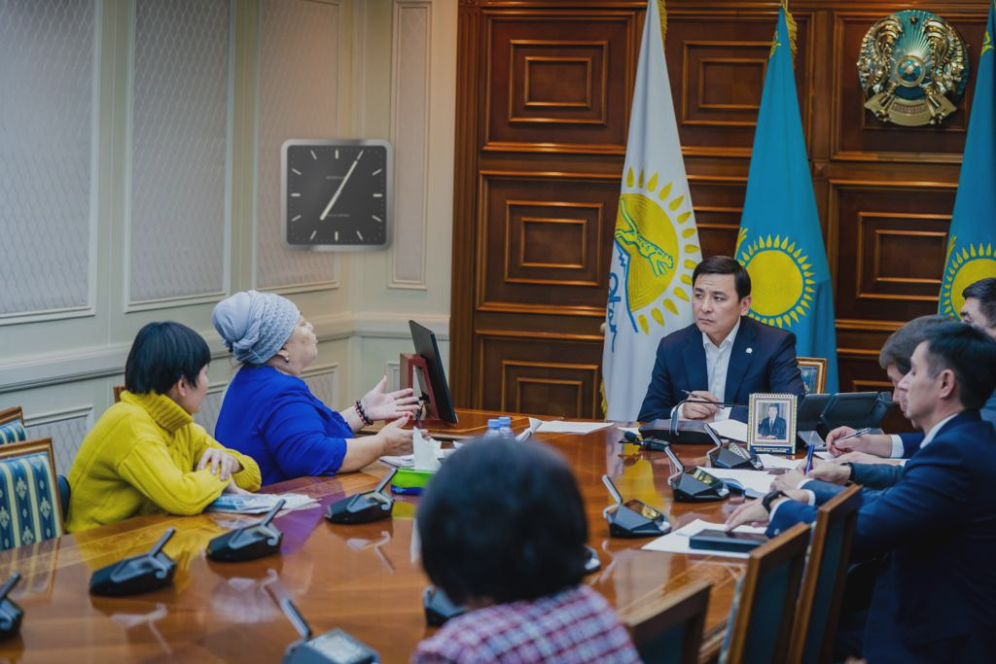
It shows **7:05**
